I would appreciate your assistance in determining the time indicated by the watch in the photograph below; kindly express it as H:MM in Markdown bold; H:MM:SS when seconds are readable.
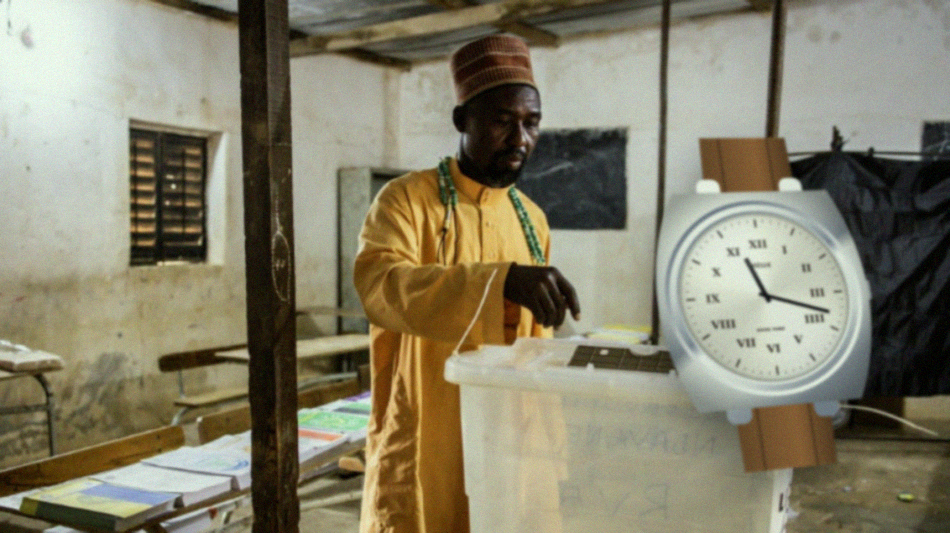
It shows **11:18**
